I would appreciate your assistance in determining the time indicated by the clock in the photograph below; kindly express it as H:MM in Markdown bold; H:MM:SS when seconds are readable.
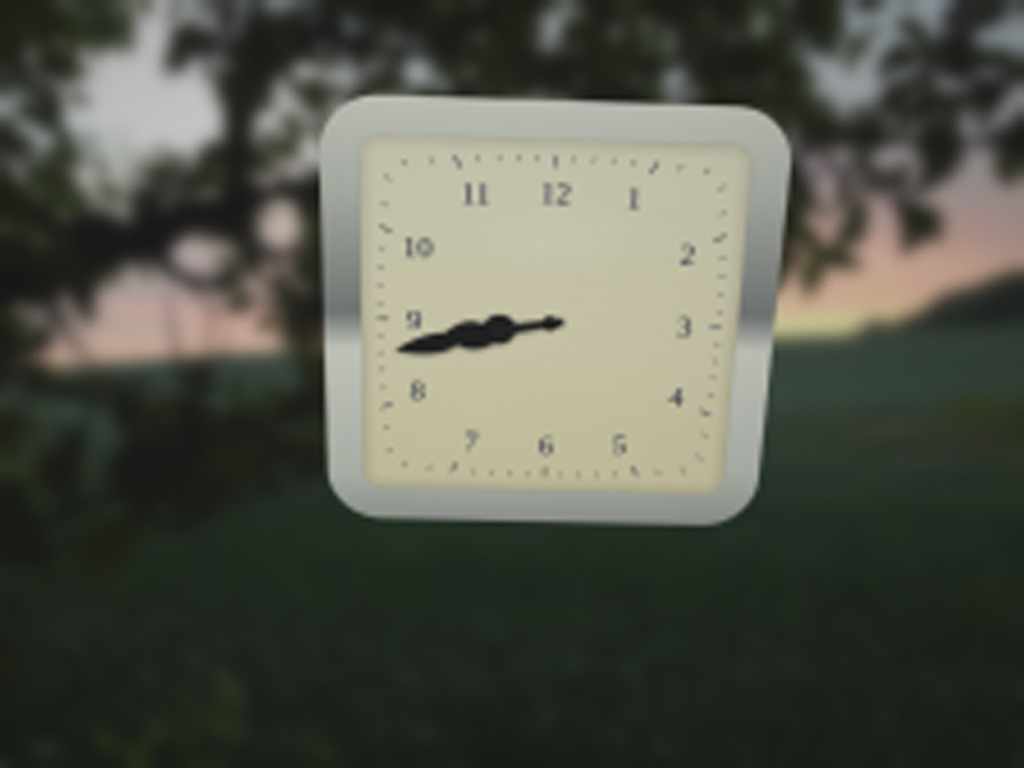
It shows **8:43**
